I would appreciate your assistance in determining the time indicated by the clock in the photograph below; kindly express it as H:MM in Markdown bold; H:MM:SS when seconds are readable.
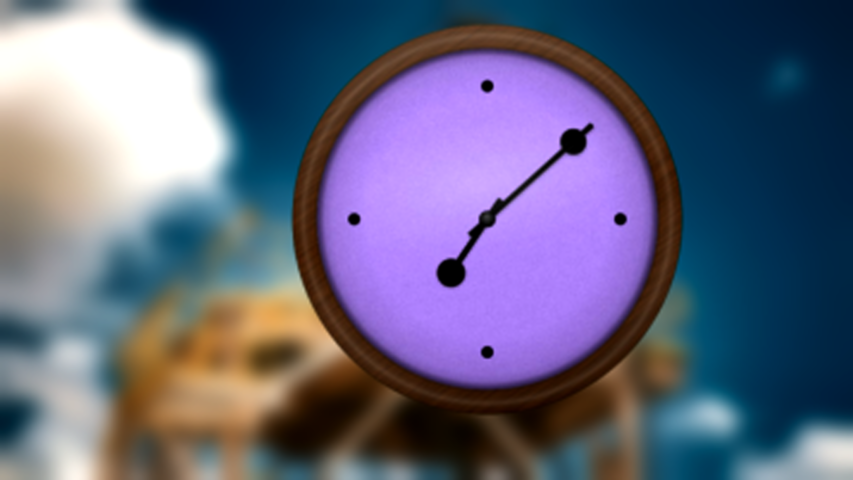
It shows **7:08**
